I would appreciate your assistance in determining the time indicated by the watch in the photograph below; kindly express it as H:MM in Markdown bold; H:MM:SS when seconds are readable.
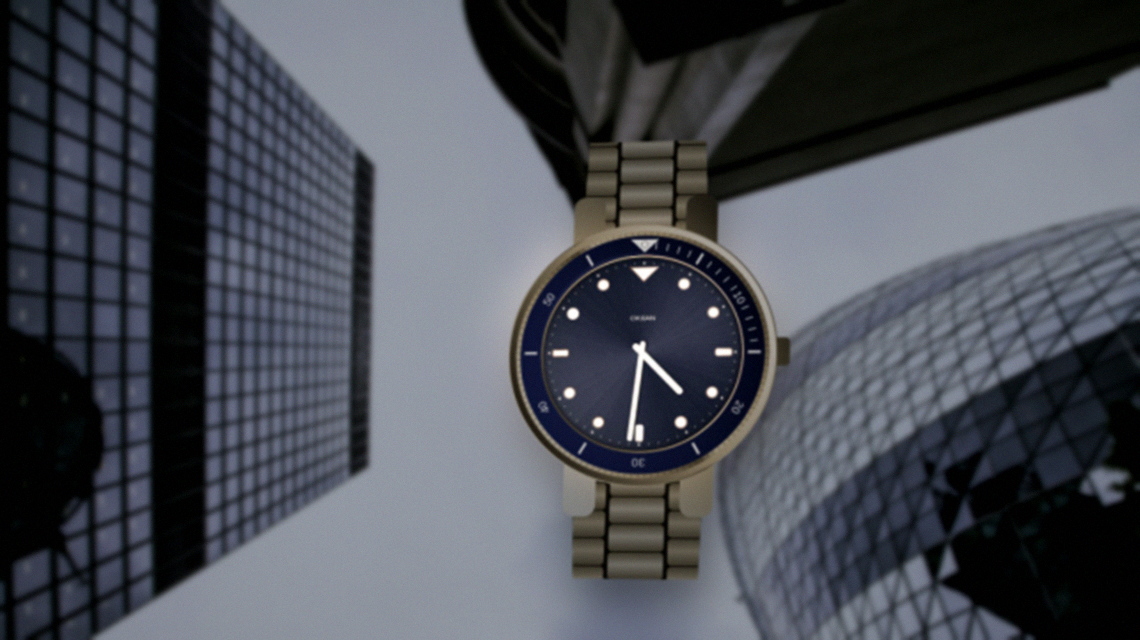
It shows **4:31**
